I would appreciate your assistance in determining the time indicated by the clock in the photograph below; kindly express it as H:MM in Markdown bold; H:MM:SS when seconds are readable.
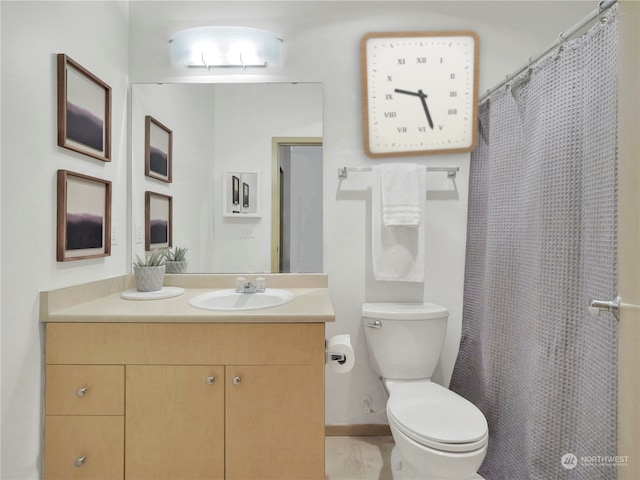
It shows **9:27**
